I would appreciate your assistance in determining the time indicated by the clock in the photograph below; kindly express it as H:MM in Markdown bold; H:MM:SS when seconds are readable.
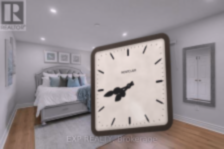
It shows **7:43**
